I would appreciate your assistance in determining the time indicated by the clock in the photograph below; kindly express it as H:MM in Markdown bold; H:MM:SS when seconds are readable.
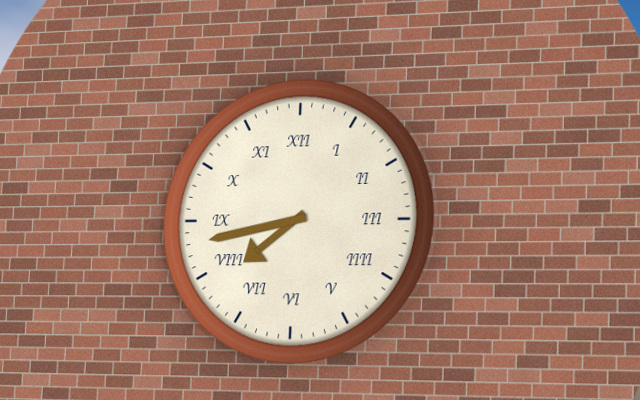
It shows **7:43**
